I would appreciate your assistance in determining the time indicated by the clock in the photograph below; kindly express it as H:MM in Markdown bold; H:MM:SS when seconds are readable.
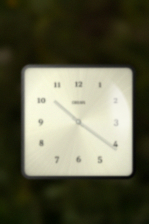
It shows **10:21**
